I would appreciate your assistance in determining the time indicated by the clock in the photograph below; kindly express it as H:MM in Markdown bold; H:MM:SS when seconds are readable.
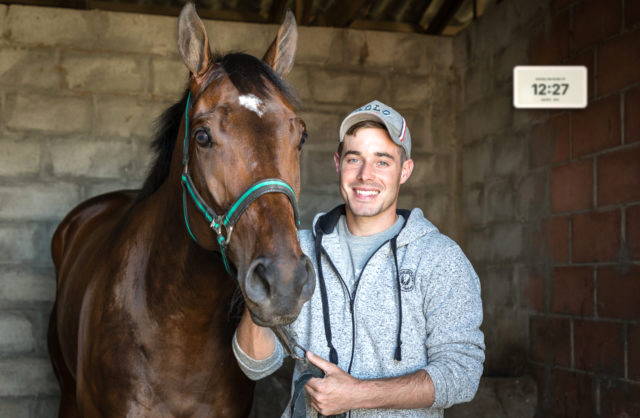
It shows **12:27**
